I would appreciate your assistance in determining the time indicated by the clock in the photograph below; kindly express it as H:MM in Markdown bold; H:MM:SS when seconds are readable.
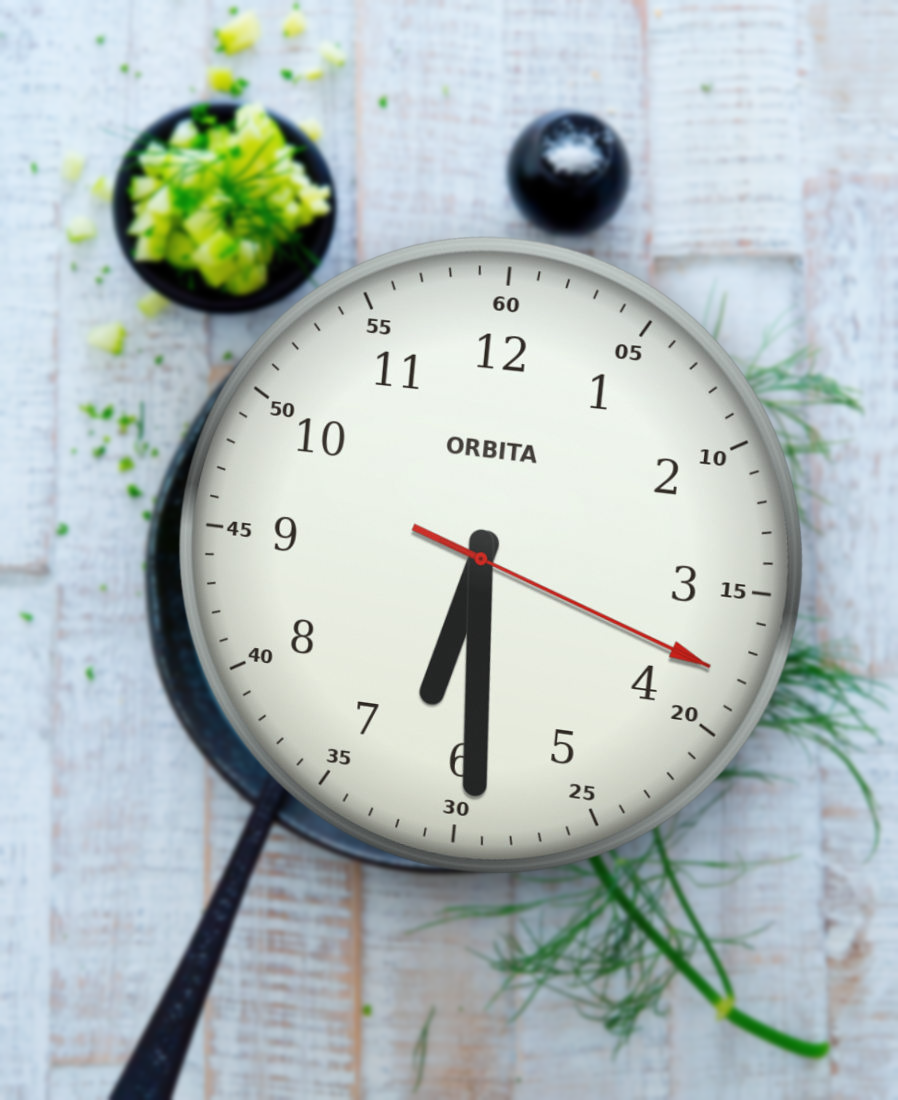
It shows **6:29:18**
